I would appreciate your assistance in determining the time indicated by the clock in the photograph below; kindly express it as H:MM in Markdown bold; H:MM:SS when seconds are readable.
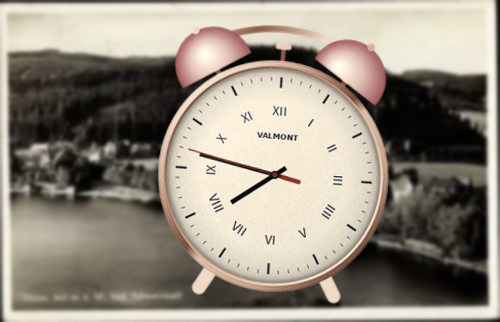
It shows **7:46:47**
